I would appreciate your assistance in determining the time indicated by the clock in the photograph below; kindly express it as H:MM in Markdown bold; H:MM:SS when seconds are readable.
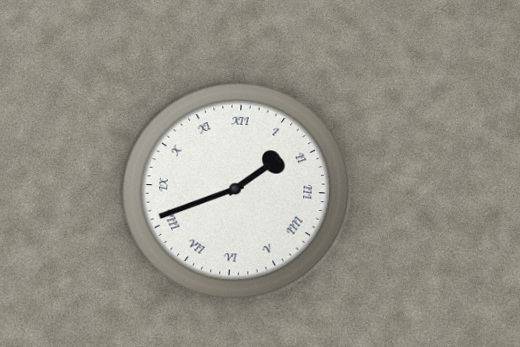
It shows **1:41**
